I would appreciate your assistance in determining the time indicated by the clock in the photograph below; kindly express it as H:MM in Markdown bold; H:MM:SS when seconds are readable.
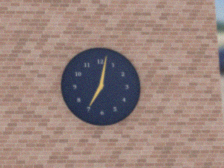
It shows **7:02**
